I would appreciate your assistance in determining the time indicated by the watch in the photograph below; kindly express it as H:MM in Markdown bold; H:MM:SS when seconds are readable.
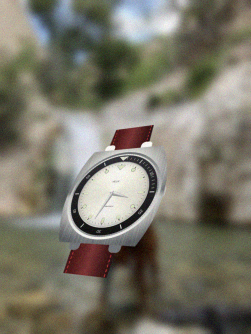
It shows **3:33**
